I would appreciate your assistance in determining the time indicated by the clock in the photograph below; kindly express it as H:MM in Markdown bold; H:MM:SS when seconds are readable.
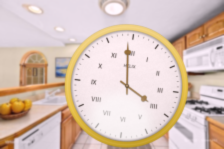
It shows **3:59**
